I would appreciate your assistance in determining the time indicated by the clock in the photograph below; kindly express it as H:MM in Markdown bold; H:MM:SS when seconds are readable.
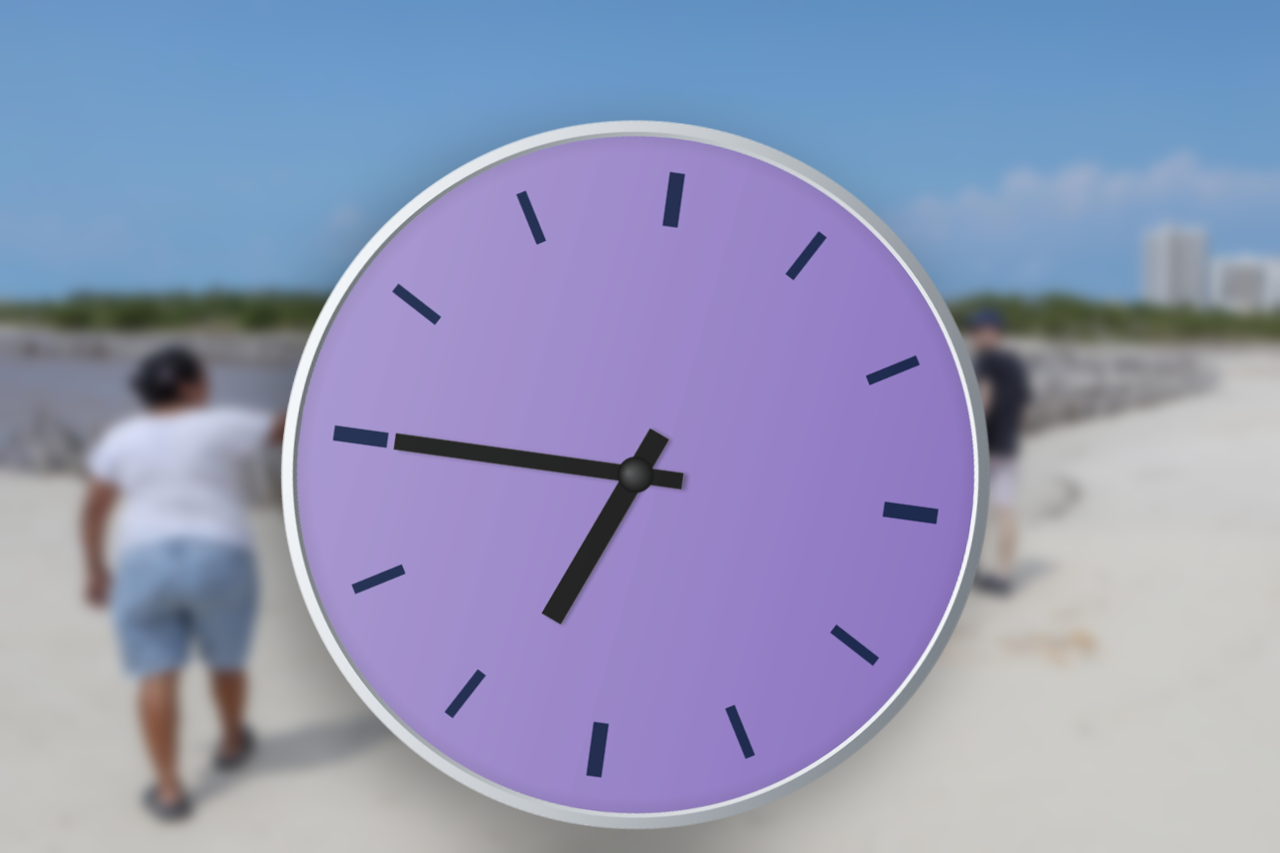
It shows **6:45**
